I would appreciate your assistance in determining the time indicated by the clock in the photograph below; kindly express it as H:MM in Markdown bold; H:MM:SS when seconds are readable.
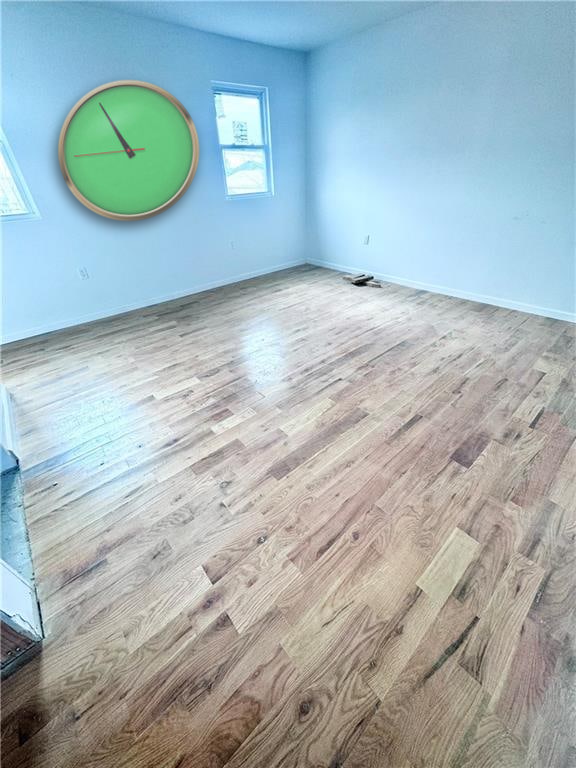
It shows **10:54:44**
